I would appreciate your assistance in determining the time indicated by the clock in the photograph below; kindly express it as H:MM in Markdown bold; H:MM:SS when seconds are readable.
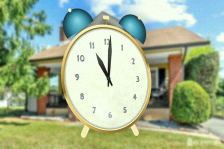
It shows **11:01**
